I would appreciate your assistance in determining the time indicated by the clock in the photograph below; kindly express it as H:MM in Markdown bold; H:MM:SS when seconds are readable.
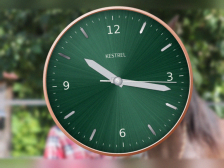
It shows **10:17:16**
